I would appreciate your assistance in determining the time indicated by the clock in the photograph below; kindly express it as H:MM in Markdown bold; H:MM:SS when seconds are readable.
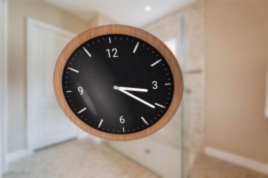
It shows **3:21**
